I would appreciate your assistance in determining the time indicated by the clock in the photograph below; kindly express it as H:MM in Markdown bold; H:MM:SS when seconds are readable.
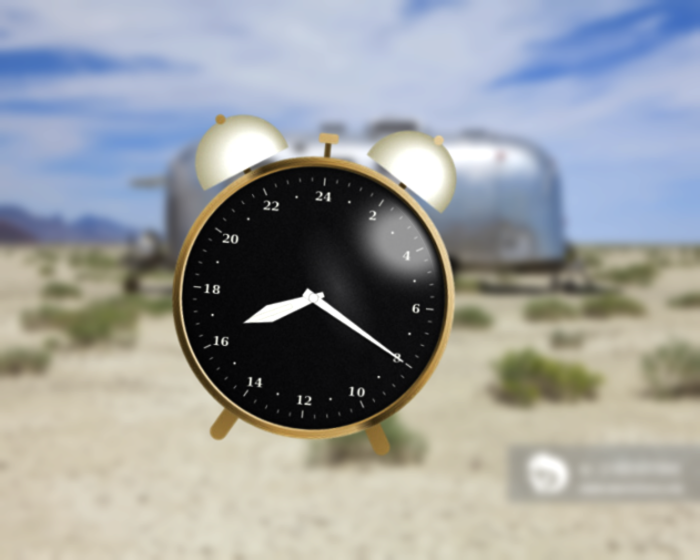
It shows **16:20**
